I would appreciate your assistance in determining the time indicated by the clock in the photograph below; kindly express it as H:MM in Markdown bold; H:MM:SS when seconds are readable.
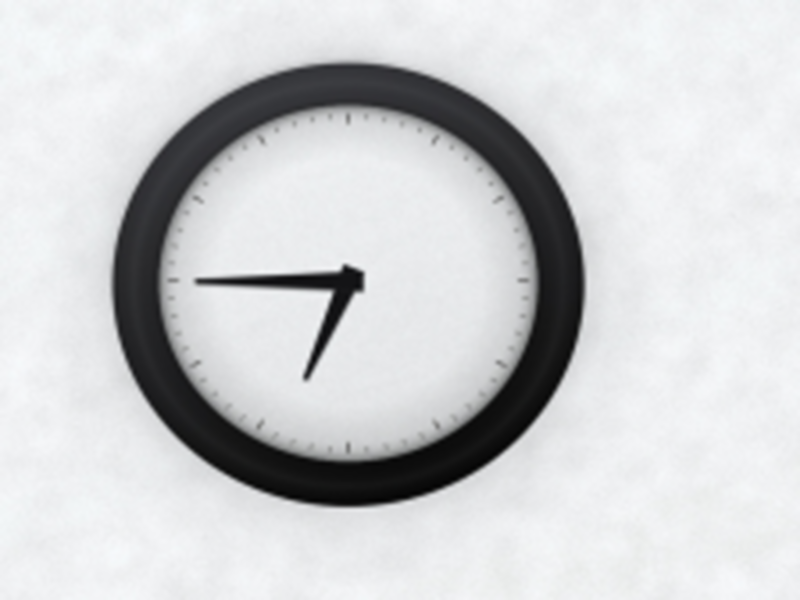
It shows **6:45**
